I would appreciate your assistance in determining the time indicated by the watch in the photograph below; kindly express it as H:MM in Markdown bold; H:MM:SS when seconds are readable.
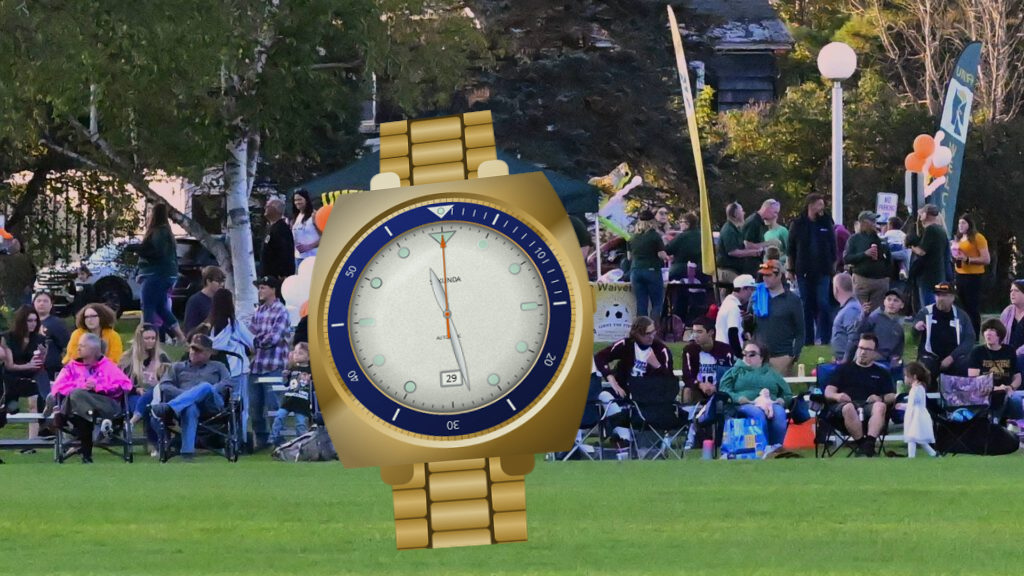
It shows **11:28:00**
